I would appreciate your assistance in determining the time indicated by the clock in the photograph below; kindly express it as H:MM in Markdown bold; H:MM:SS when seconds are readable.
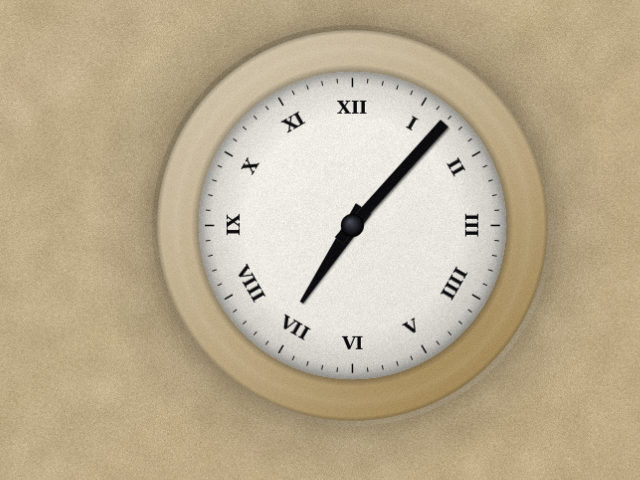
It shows **7:07**
